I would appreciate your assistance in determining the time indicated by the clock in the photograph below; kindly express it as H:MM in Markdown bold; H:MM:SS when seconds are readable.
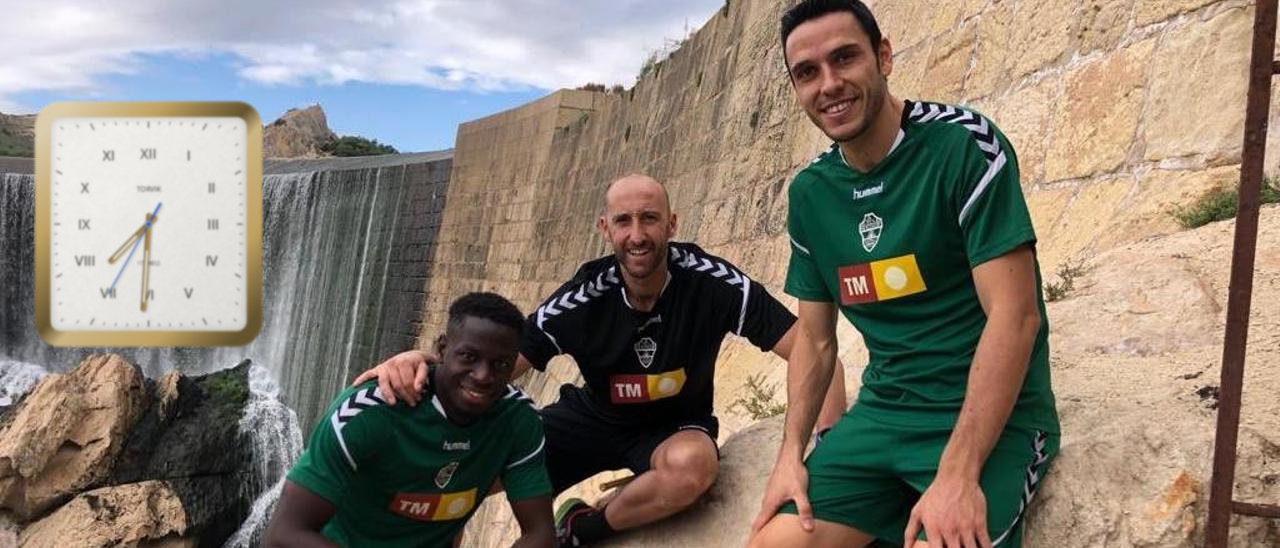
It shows **7:30:35**
